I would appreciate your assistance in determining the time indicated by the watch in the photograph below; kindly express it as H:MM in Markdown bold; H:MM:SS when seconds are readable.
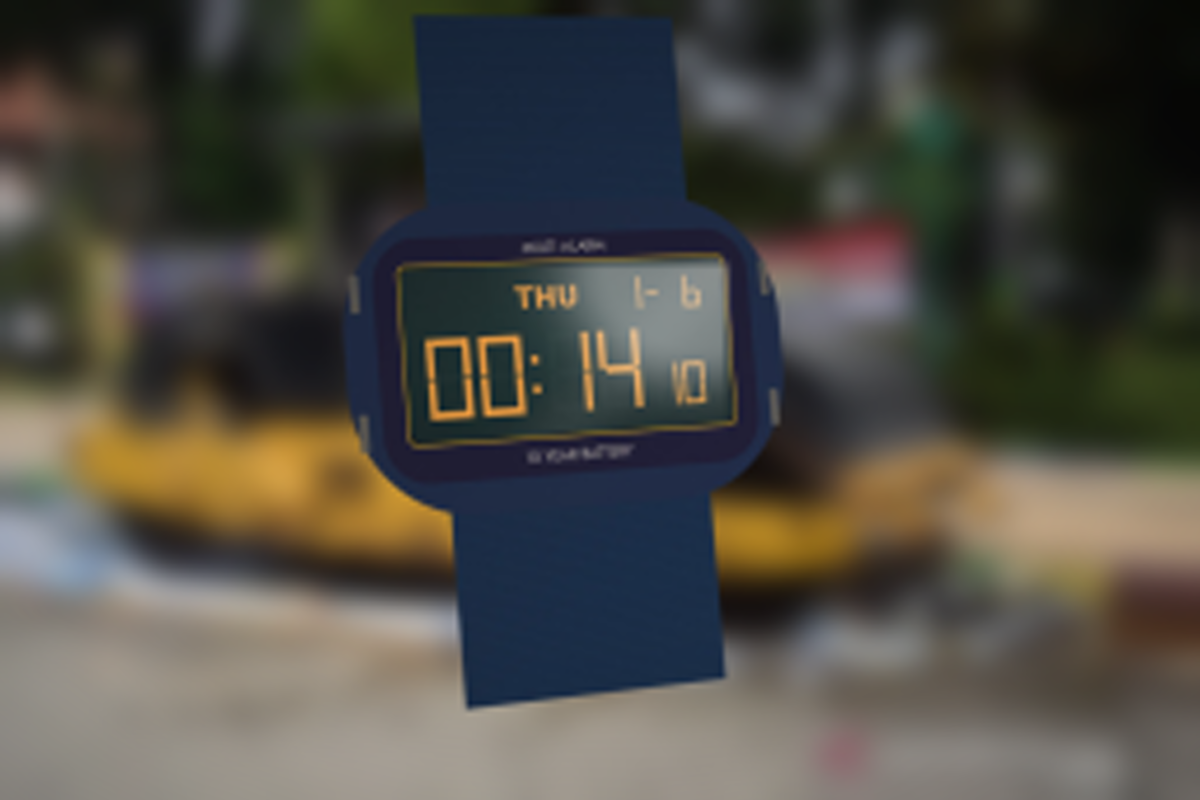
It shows **0:14:10**
